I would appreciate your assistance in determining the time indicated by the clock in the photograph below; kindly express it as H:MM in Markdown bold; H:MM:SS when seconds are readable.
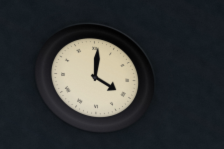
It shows **4:01**
